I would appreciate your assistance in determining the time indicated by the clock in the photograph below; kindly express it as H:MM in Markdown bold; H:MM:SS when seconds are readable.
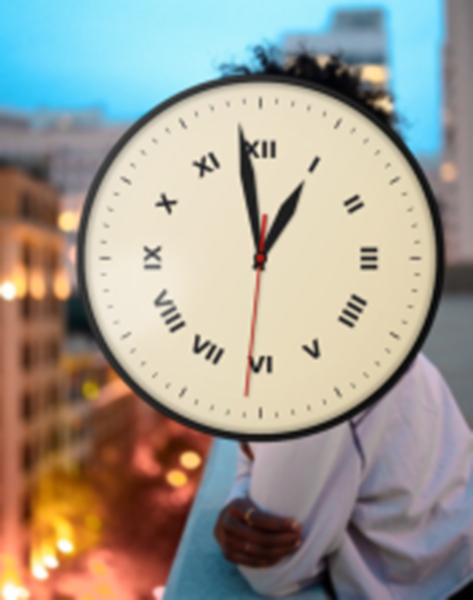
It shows **12:58:31**
